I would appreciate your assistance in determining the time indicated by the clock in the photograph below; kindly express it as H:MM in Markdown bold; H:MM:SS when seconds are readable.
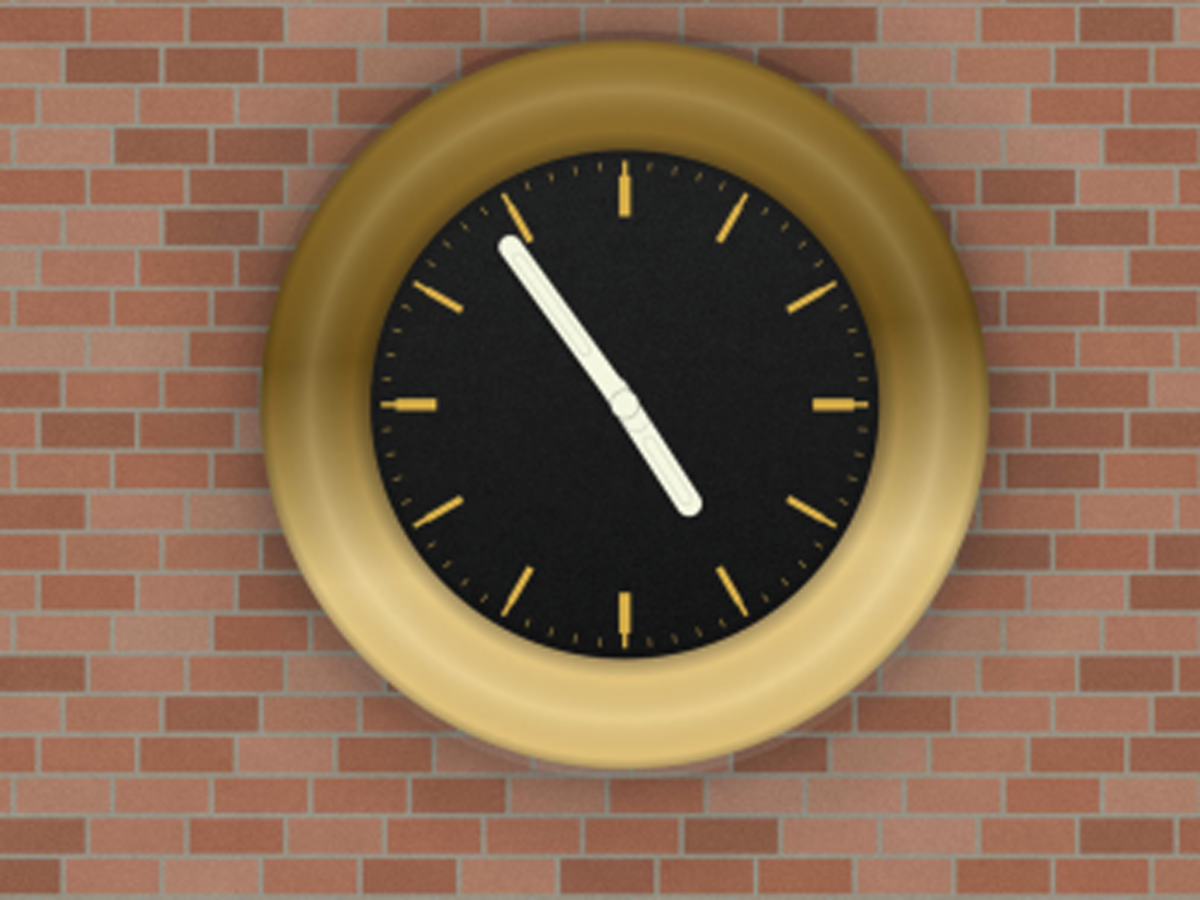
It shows **4:54**
